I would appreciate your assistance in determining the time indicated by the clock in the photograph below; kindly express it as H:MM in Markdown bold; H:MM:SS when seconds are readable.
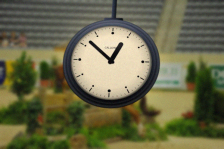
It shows **12:52**
